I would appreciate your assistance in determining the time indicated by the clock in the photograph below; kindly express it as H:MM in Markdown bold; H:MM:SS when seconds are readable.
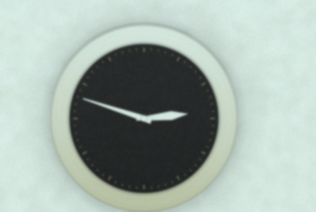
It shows **2:48**
